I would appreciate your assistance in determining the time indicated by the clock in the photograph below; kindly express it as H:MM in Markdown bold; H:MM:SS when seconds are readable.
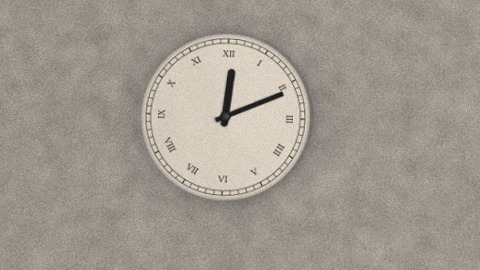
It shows **12:11**
